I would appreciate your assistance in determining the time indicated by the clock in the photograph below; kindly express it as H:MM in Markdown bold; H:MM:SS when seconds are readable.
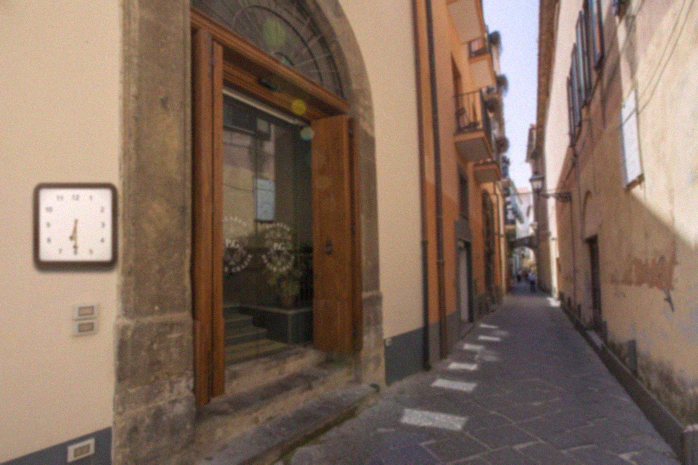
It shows **6:30**
